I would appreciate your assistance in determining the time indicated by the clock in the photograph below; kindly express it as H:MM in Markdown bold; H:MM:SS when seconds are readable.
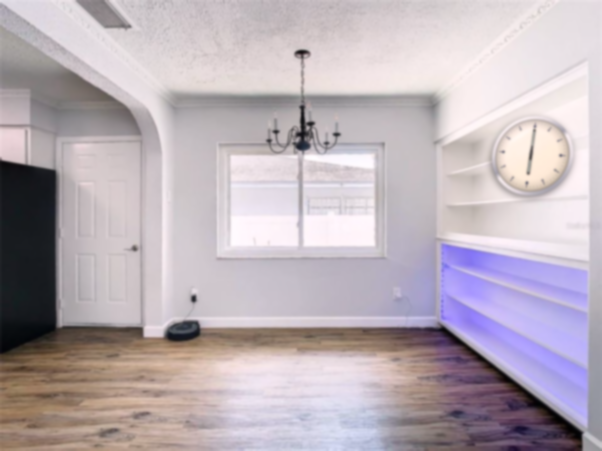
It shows **6:00**
